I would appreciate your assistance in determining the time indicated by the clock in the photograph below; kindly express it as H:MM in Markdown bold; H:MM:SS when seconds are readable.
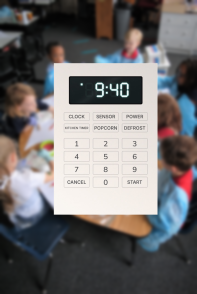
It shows **9:40**
